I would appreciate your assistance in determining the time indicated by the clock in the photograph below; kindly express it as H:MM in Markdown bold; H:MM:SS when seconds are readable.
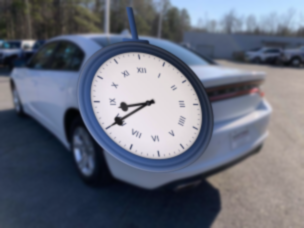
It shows **8:40**
